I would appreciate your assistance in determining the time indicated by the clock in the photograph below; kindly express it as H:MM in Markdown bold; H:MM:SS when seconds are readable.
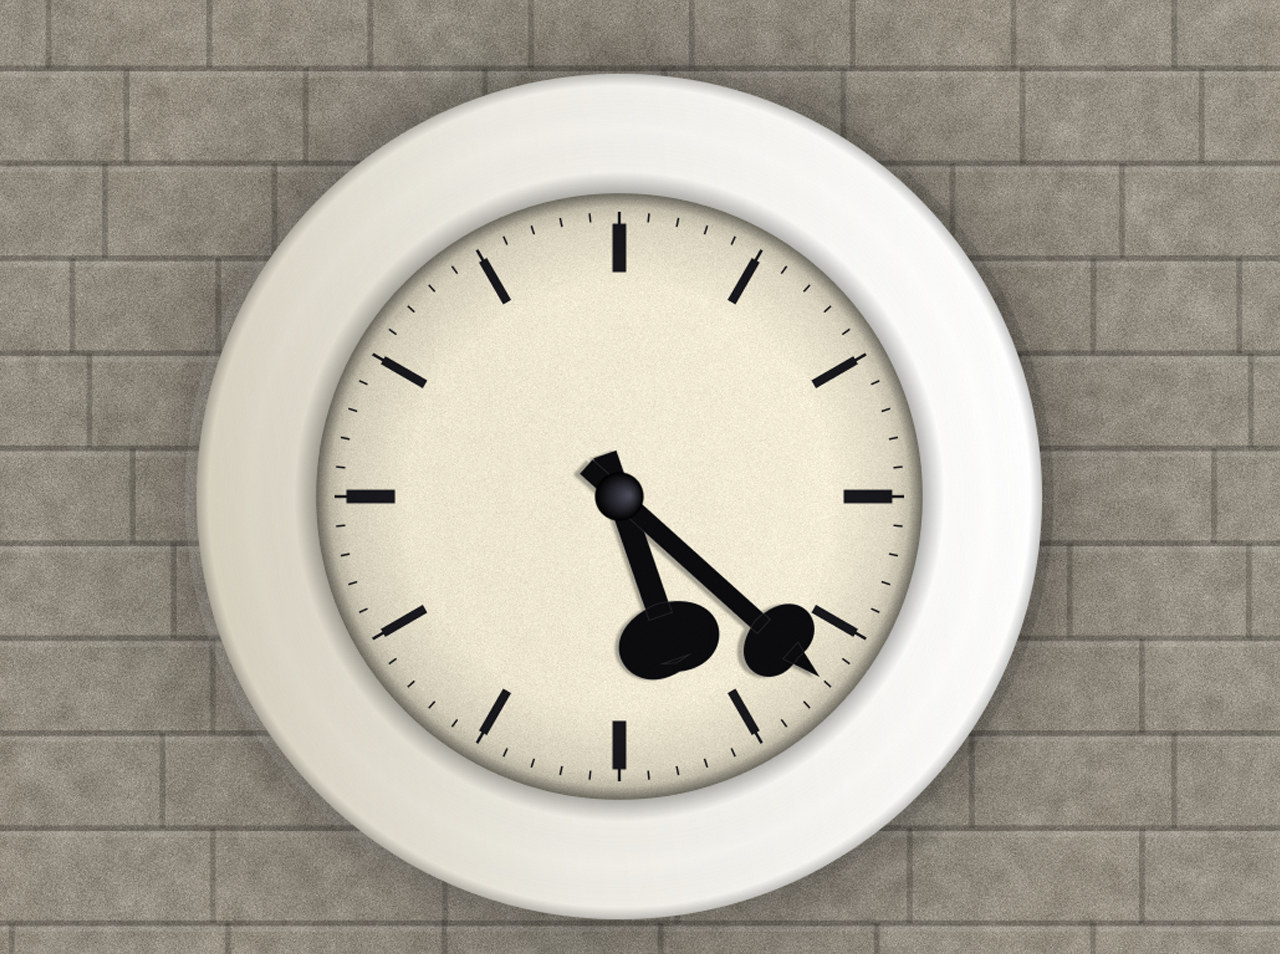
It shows **5:22**
